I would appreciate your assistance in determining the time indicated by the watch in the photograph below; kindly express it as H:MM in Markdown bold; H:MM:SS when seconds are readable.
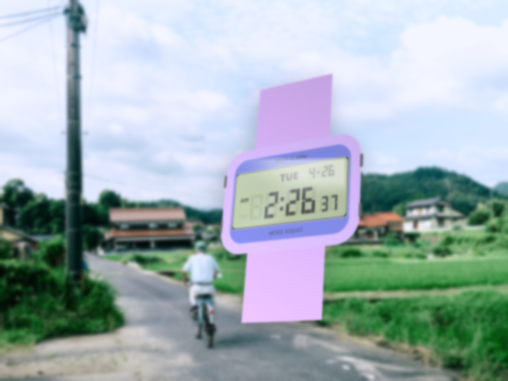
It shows **2:26:37**
